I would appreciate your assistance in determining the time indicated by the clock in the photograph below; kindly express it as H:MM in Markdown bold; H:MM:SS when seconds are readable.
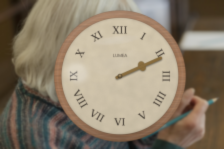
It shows **2:11**
